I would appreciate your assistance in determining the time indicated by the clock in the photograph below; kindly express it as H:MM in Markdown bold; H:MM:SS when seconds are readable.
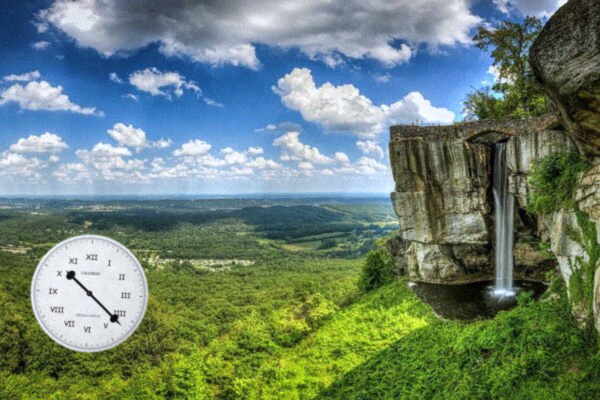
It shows **10:22**
